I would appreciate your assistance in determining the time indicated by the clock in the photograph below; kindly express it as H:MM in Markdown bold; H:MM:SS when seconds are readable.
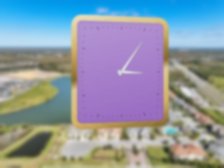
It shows **3:06**
